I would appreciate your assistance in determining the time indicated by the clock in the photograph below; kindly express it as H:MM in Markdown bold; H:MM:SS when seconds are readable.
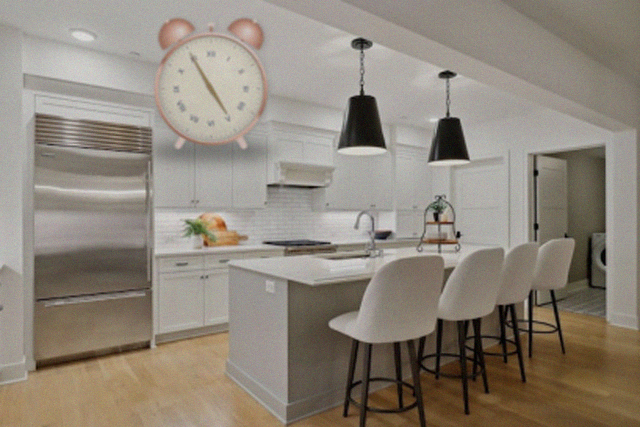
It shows **4:55**
